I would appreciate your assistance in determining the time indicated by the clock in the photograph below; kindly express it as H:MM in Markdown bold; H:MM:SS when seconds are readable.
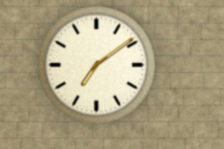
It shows **7:09**
